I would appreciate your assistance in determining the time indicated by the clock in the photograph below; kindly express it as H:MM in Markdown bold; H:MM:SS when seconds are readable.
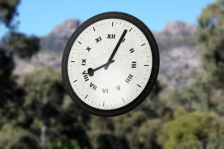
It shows **8:04**
